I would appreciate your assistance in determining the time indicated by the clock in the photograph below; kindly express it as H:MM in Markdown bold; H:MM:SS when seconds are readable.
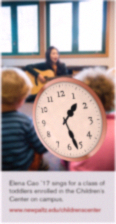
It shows **1:27**
